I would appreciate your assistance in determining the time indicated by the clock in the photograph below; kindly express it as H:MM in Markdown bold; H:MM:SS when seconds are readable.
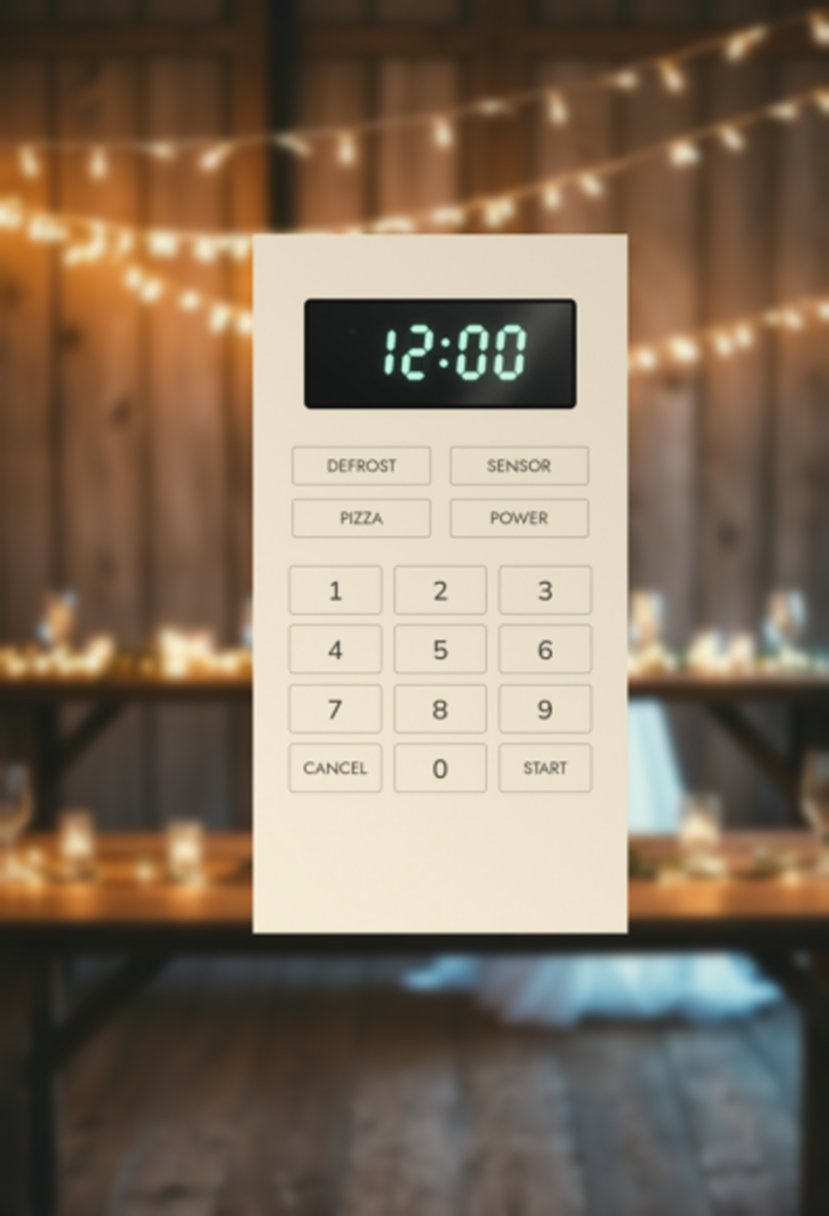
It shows **12:00**
